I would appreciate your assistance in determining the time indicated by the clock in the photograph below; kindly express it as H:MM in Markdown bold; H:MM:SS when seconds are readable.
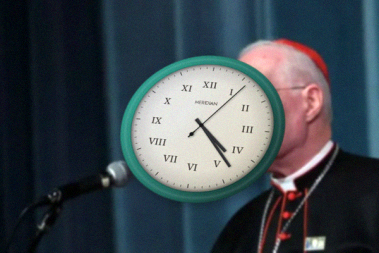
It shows **4:23:06**
